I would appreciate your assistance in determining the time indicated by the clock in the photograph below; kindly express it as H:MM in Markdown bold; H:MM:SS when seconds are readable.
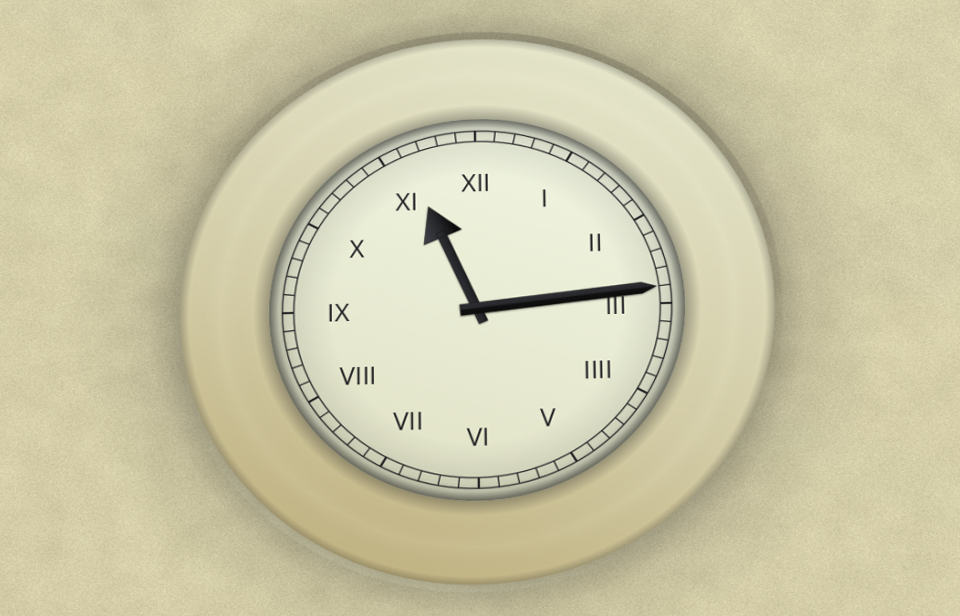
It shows **11:14**
